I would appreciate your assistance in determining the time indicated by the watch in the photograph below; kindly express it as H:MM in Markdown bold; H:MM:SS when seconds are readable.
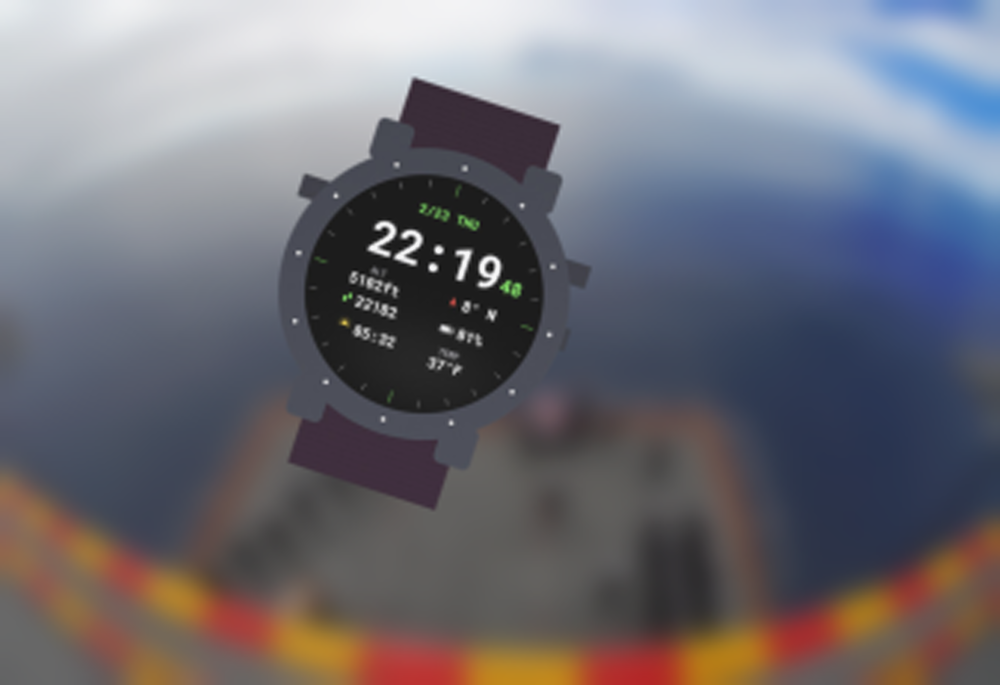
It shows **22:19**
